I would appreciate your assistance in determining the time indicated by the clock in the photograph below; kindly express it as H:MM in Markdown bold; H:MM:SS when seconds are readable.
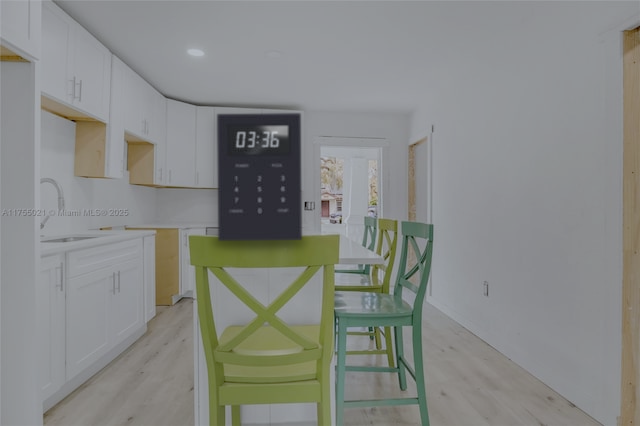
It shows **3:36**
